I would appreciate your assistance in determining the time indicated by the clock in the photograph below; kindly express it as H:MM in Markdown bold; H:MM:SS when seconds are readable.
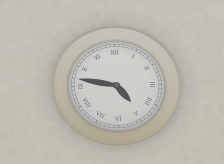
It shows **4:47**
